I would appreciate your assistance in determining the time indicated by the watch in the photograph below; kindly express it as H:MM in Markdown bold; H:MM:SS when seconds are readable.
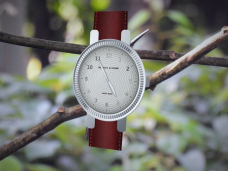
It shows **4:55**
